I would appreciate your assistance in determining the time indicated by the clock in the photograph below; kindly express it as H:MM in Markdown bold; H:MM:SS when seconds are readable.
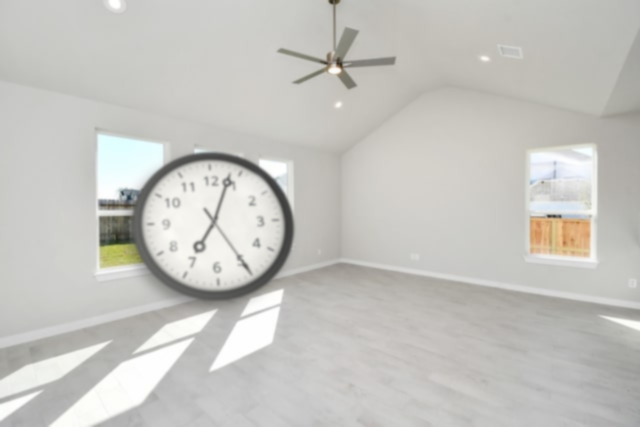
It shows **7:03:25**
